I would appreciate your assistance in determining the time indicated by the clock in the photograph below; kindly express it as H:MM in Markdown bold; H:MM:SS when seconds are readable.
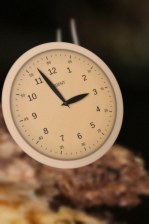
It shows **2:57**
